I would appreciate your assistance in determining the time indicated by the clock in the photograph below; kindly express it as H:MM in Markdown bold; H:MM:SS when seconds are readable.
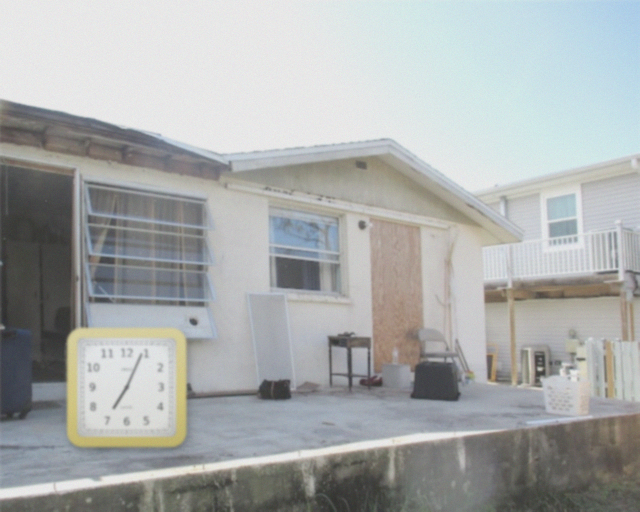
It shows **7:04**
